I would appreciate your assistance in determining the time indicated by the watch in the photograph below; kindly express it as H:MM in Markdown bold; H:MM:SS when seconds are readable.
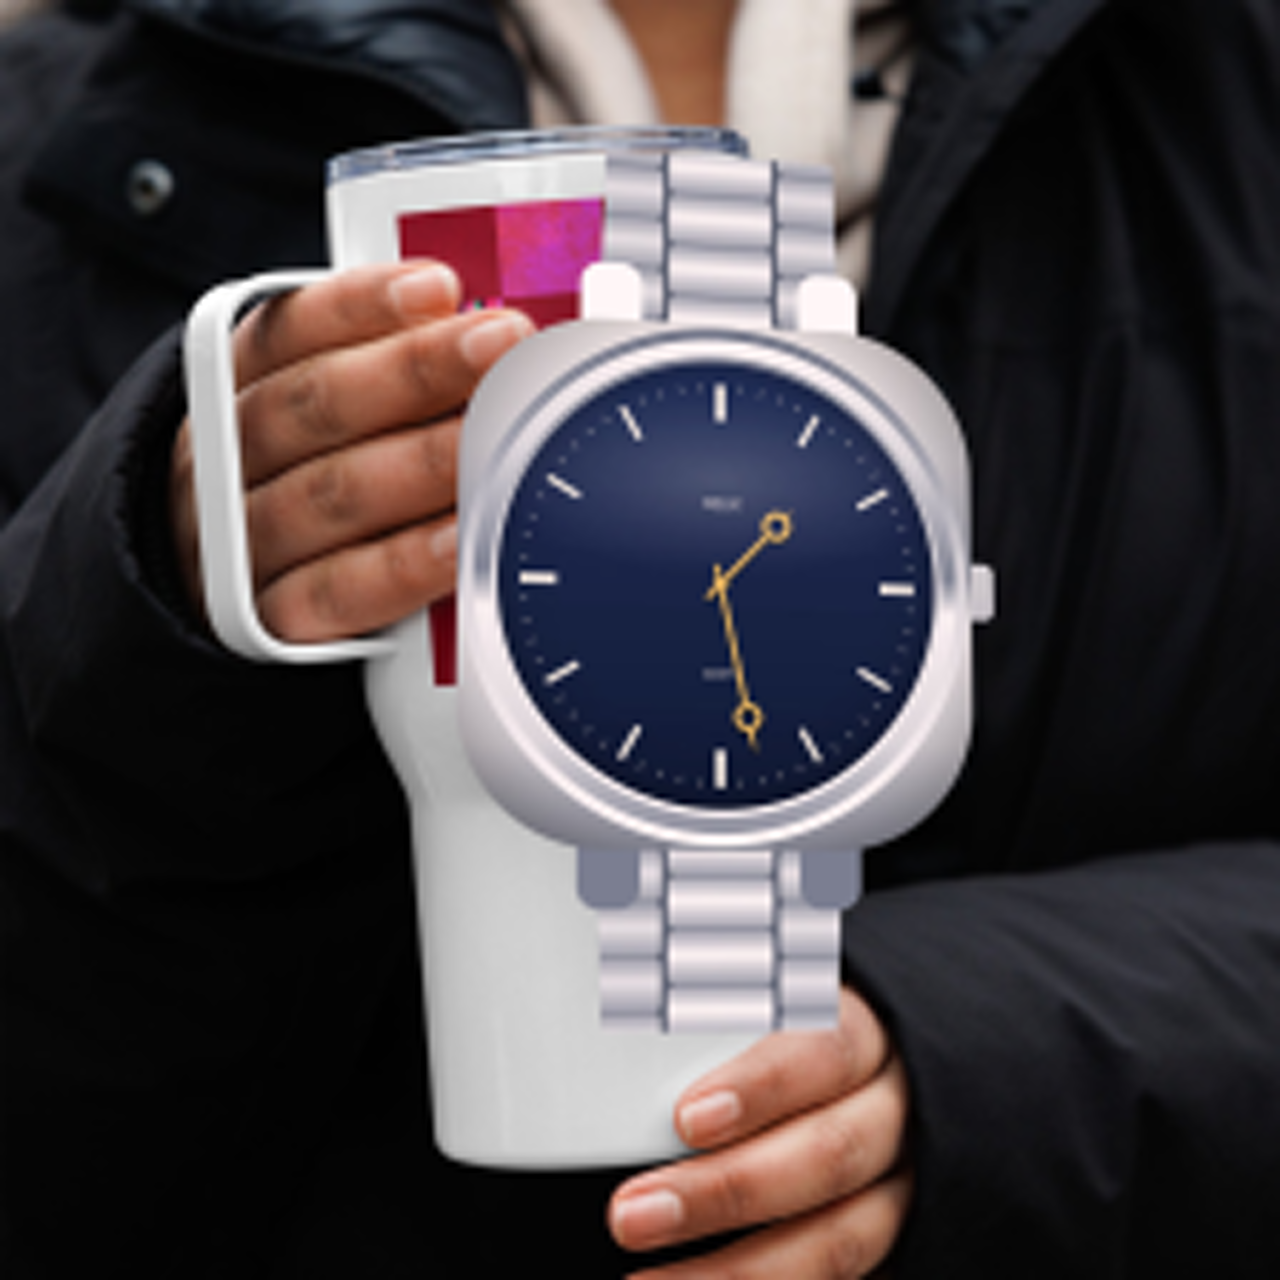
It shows **1:28**
